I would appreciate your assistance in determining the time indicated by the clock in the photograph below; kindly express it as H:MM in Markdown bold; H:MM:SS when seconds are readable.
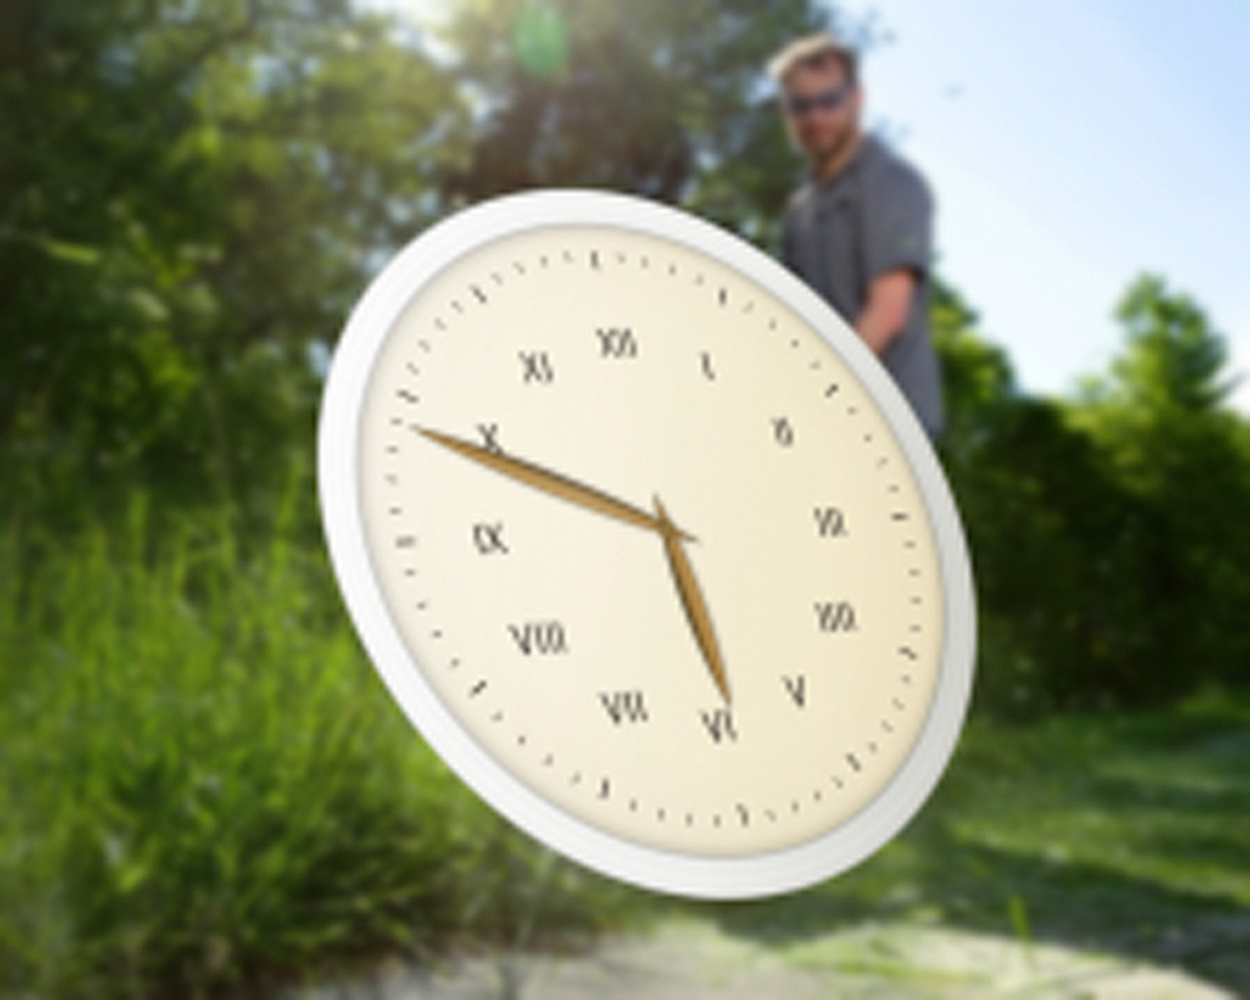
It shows **5:49**
